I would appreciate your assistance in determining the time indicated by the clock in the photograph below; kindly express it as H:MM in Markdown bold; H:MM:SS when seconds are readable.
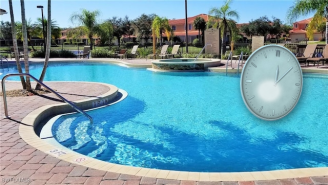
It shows **12:08**
